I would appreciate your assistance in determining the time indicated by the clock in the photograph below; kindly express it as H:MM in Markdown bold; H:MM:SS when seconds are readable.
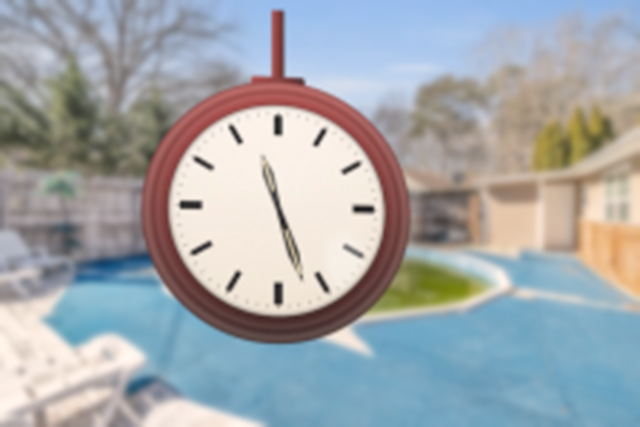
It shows **11:27**
